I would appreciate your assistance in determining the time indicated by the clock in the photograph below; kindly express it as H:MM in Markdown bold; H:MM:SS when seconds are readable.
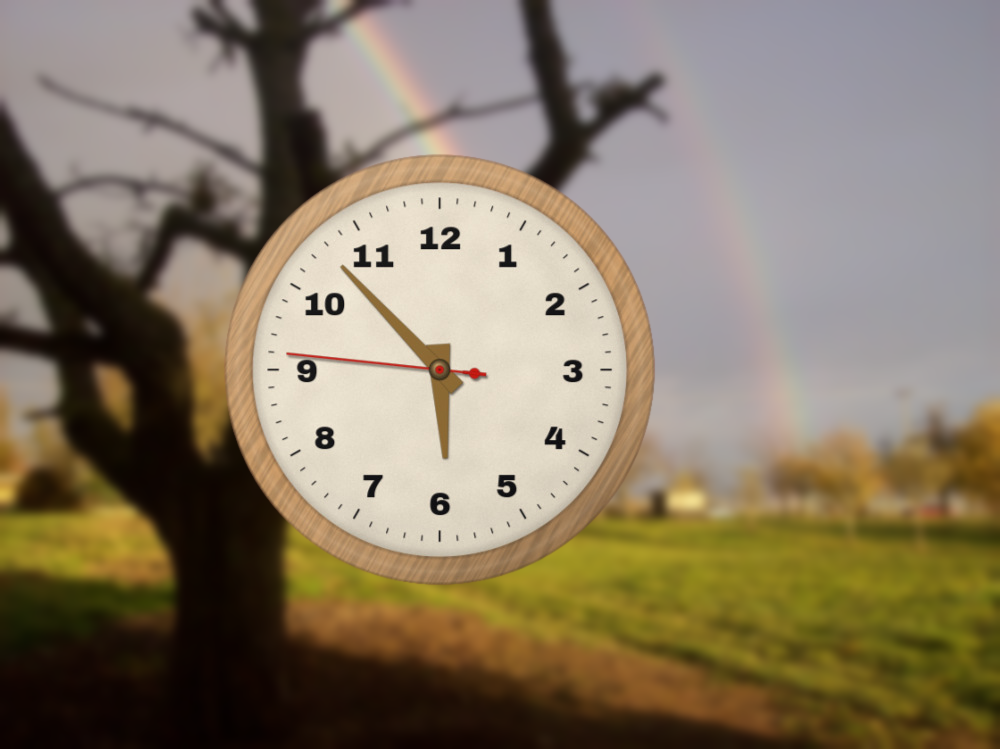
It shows **5:52:46**
